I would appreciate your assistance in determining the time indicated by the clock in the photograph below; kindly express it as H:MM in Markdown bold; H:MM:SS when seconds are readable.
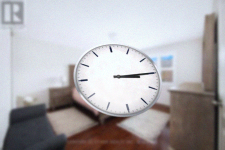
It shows **3:15**
